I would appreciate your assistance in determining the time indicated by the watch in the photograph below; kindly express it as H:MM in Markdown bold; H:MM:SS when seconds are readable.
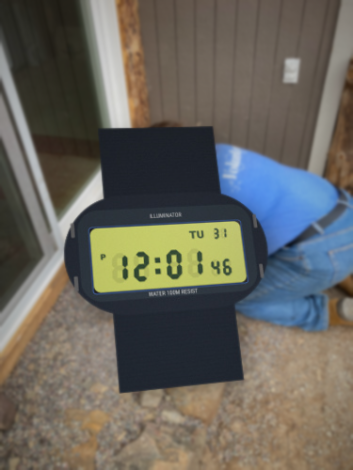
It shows **12:01:46**
